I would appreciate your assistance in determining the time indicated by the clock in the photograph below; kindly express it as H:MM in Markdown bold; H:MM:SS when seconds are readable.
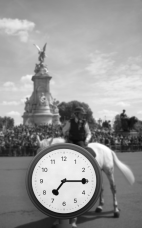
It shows **7:15**
